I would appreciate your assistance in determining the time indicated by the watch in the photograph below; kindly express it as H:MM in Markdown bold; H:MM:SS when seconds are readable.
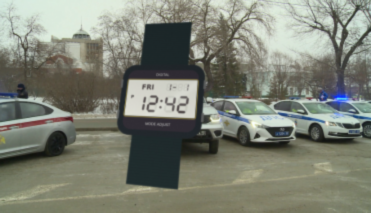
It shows **12:42**
